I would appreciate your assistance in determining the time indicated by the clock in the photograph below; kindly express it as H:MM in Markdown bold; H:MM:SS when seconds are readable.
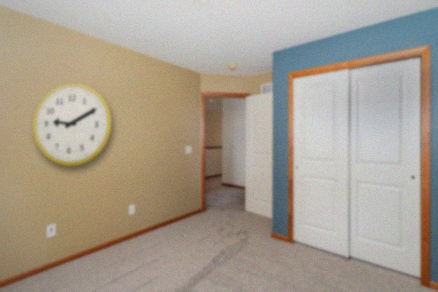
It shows **9:10**
